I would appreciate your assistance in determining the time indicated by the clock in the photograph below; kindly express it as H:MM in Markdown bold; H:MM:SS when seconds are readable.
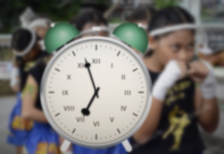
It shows **6:57**
